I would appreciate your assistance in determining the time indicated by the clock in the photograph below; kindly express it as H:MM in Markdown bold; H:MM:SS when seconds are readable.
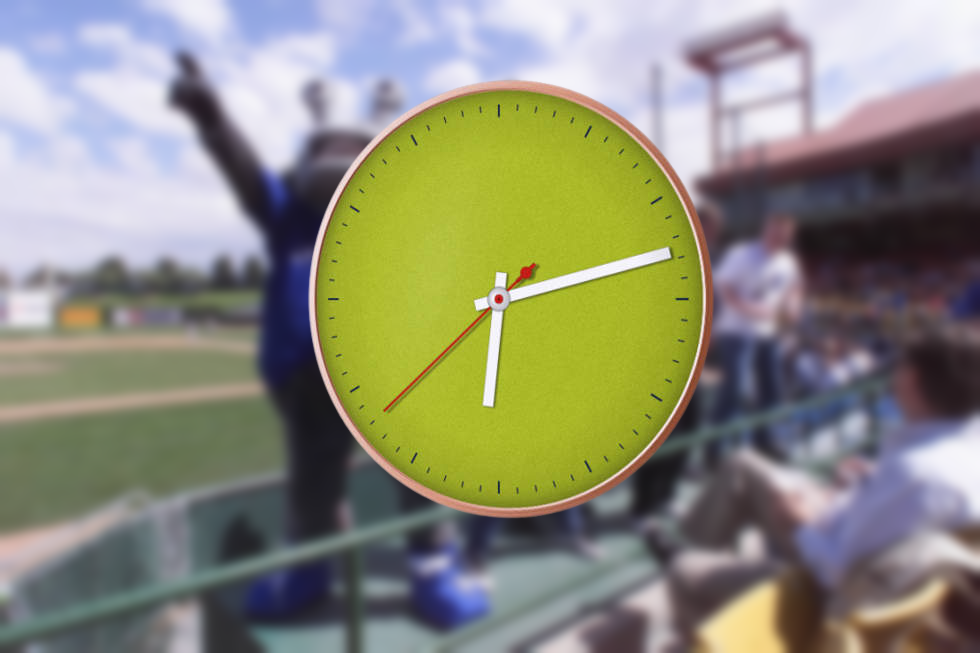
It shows **6:12:38**
